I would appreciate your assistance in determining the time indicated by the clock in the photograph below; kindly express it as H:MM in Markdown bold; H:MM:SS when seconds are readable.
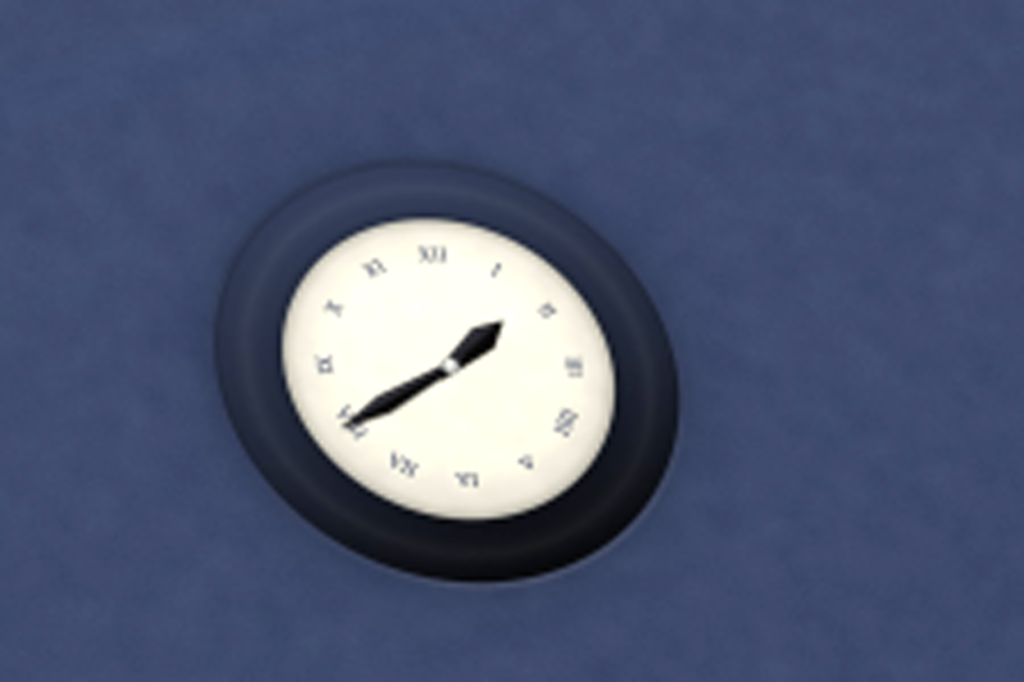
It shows **1:40**
